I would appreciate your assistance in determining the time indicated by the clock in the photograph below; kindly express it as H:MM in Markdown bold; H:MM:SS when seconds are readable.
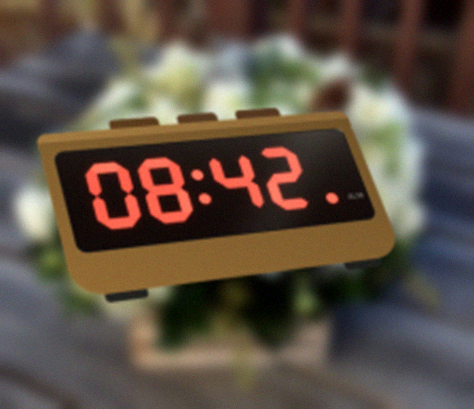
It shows **8:42**
